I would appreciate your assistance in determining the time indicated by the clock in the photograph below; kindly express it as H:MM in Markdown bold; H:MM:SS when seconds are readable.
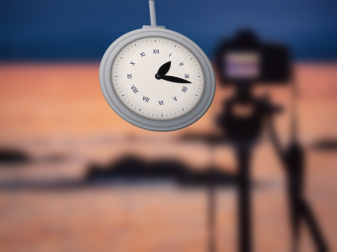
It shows **1:17**
